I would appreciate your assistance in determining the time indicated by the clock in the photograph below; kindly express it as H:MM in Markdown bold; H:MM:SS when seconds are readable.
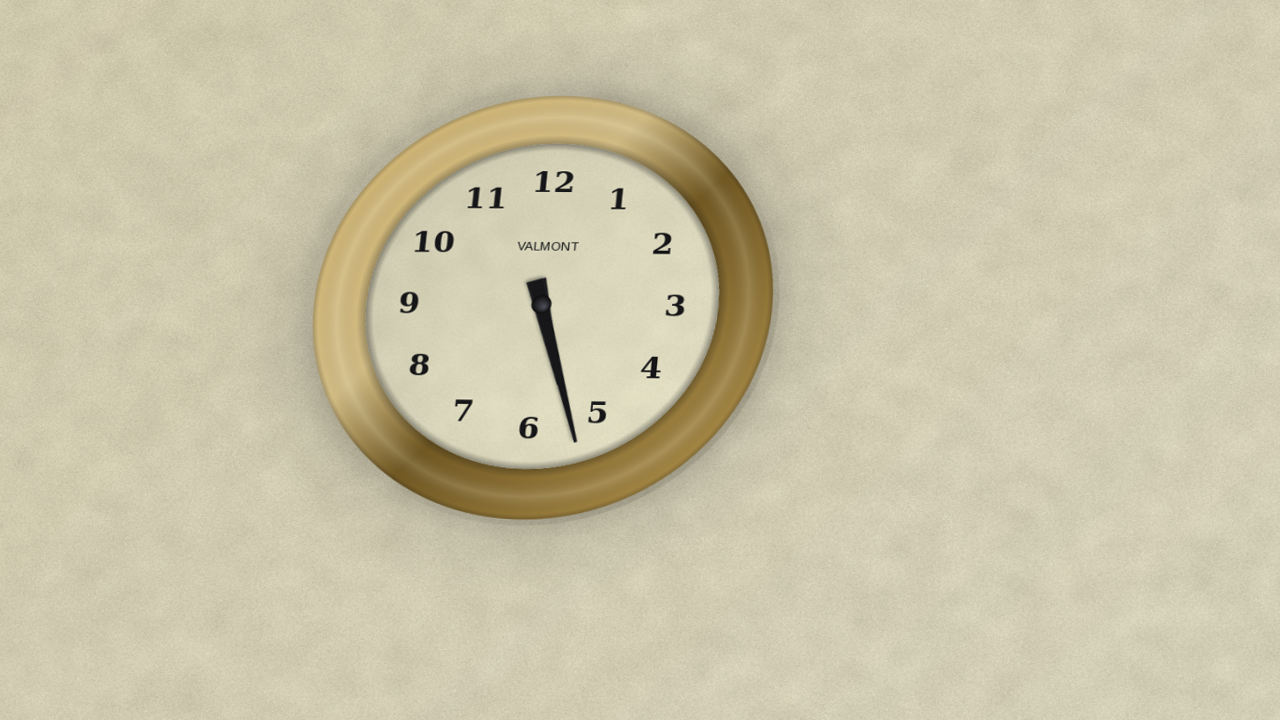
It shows **5:27**
